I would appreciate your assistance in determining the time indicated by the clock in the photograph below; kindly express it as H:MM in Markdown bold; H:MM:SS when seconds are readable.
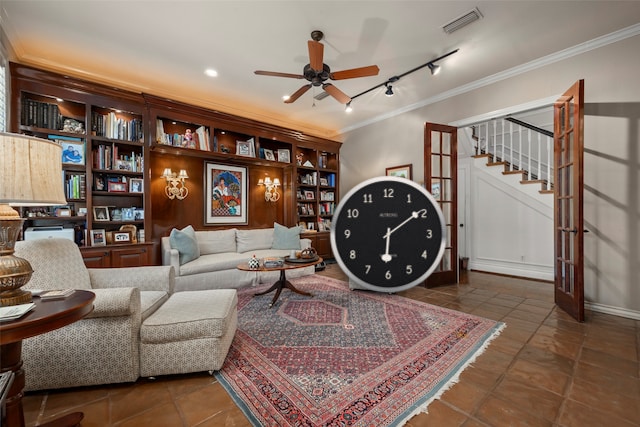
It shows **6:09**
